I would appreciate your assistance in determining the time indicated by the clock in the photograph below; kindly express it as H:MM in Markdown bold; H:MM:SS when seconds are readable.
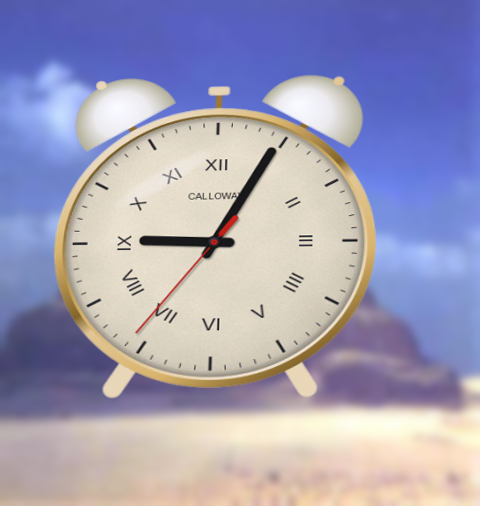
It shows **9:04:36**
